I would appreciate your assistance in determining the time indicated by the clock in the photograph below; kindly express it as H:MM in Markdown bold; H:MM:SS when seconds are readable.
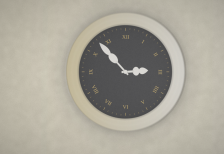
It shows **2:53**
